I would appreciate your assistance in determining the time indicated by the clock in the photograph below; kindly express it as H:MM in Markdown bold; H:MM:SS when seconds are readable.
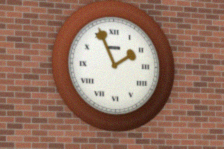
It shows **1:56**
